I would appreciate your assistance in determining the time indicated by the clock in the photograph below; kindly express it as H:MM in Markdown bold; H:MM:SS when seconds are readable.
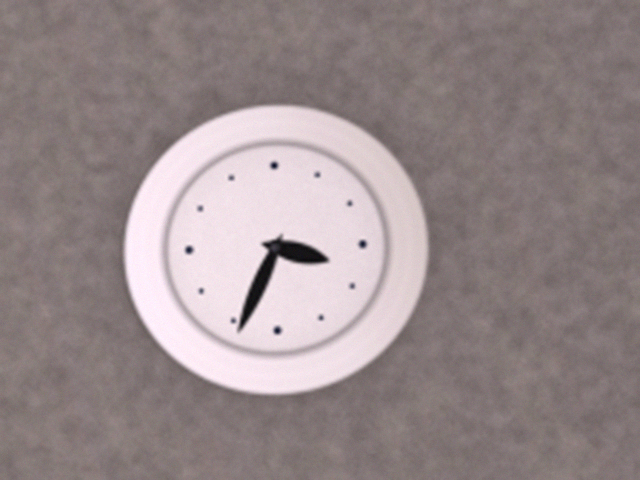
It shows **3:34**
